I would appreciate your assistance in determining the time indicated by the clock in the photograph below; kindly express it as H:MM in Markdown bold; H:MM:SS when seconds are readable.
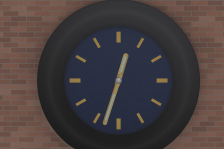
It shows **12:33**
